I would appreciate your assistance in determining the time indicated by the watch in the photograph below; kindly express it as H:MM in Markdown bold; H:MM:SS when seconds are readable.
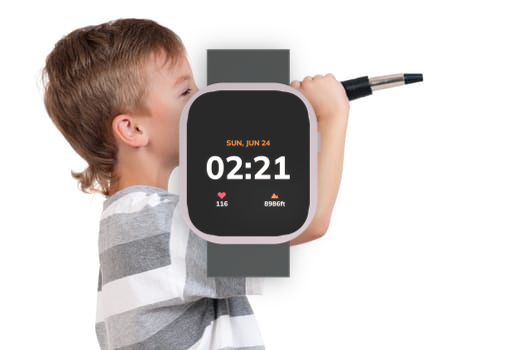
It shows **2:21**
